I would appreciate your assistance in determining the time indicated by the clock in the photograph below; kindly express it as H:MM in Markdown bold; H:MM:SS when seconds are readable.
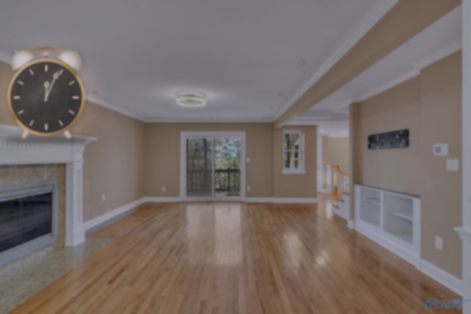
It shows **12:04**
